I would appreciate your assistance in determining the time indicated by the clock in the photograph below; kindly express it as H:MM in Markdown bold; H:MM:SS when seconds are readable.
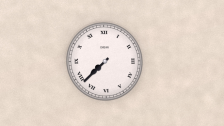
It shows **7:38**
